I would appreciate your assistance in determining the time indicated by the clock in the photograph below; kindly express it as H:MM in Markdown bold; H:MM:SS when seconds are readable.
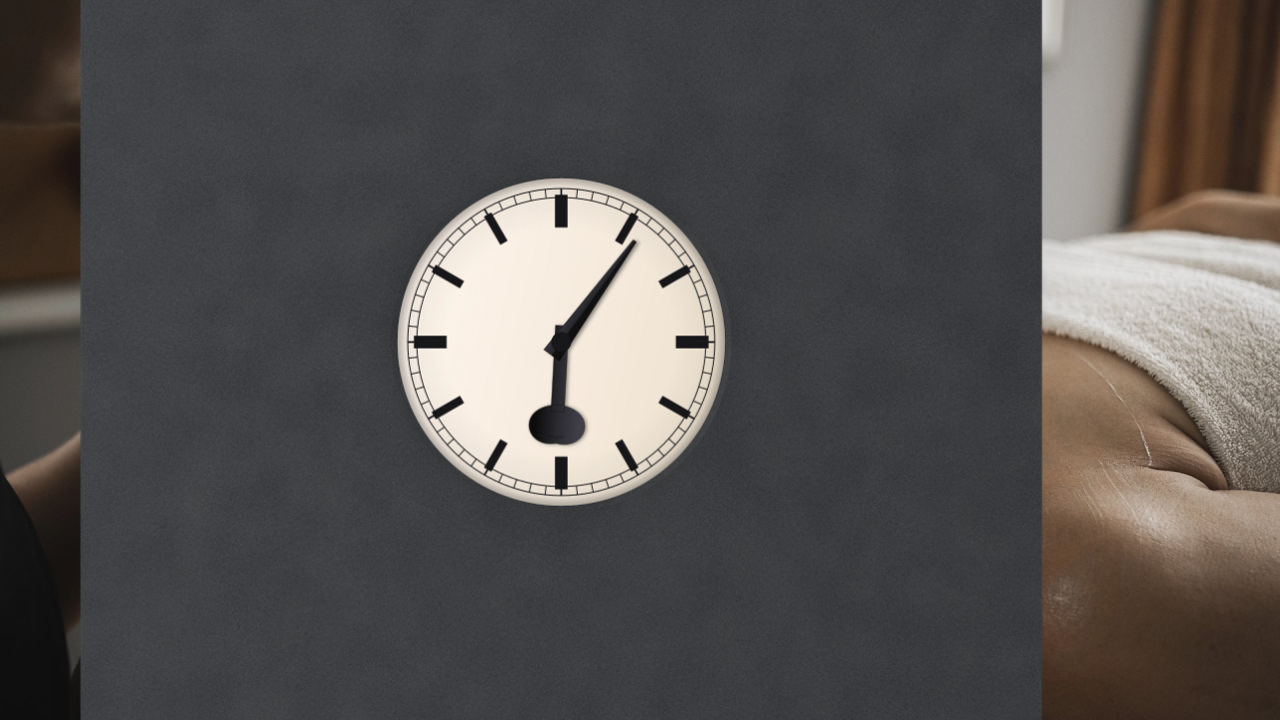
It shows **6:06**
